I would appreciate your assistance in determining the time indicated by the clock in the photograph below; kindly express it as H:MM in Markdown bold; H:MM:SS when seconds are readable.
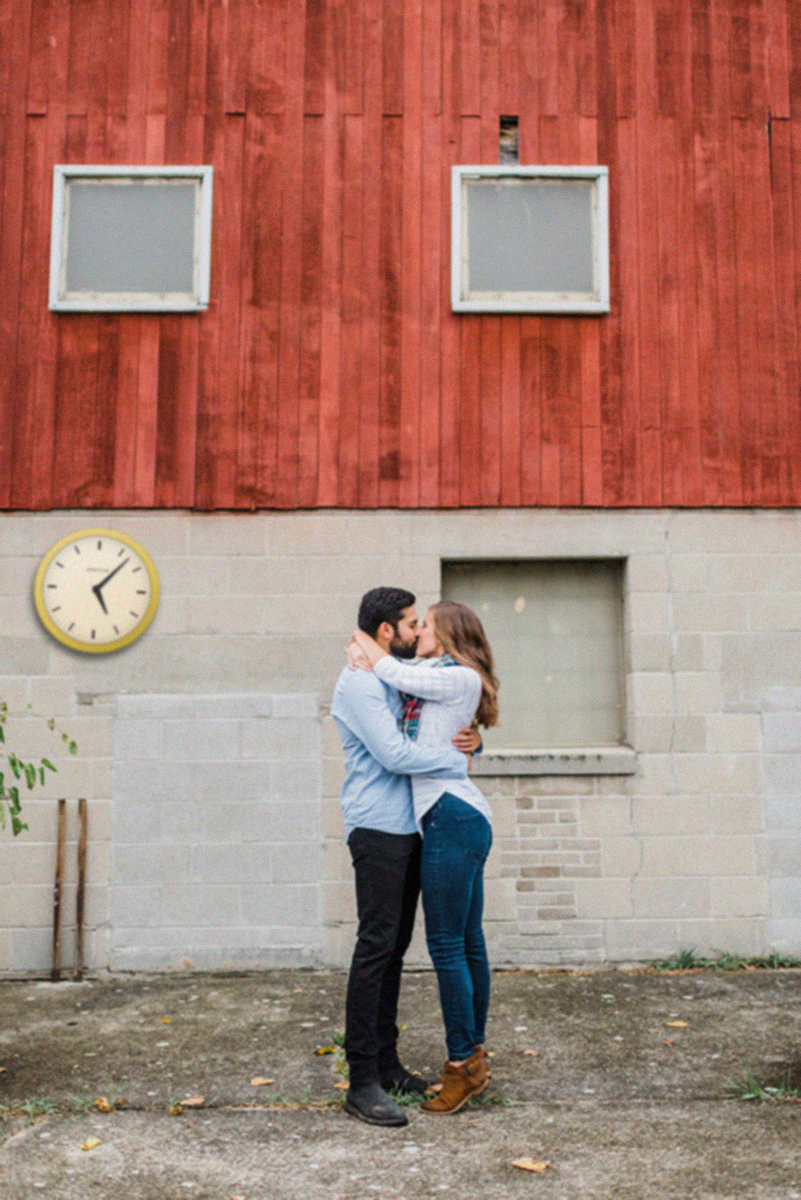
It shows **5:07**
